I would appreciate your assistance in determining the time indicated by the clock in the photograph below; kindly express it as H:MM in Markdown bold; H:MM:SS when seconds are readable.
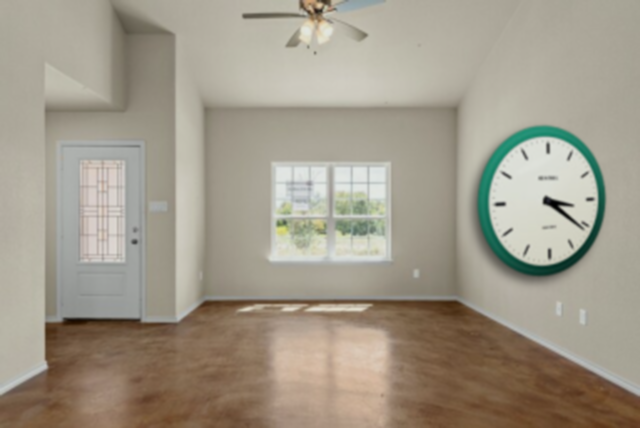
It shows **3:21**
